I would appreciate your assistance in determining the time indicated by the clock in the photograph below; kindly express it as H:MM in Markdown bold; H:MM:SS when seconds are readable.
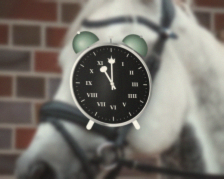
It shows **11:00**
